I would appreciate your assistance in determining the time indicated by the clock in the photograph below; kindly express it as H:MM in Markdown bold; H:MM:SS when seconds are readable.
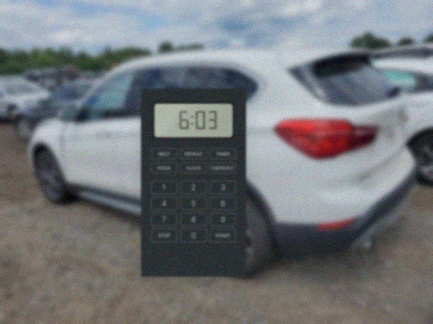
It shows **6:03**
